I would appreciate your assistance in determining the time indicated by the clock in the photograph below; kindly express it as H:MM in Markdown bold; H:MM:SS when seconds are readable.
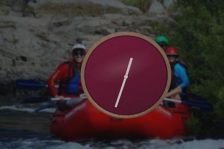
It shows **12:33**
